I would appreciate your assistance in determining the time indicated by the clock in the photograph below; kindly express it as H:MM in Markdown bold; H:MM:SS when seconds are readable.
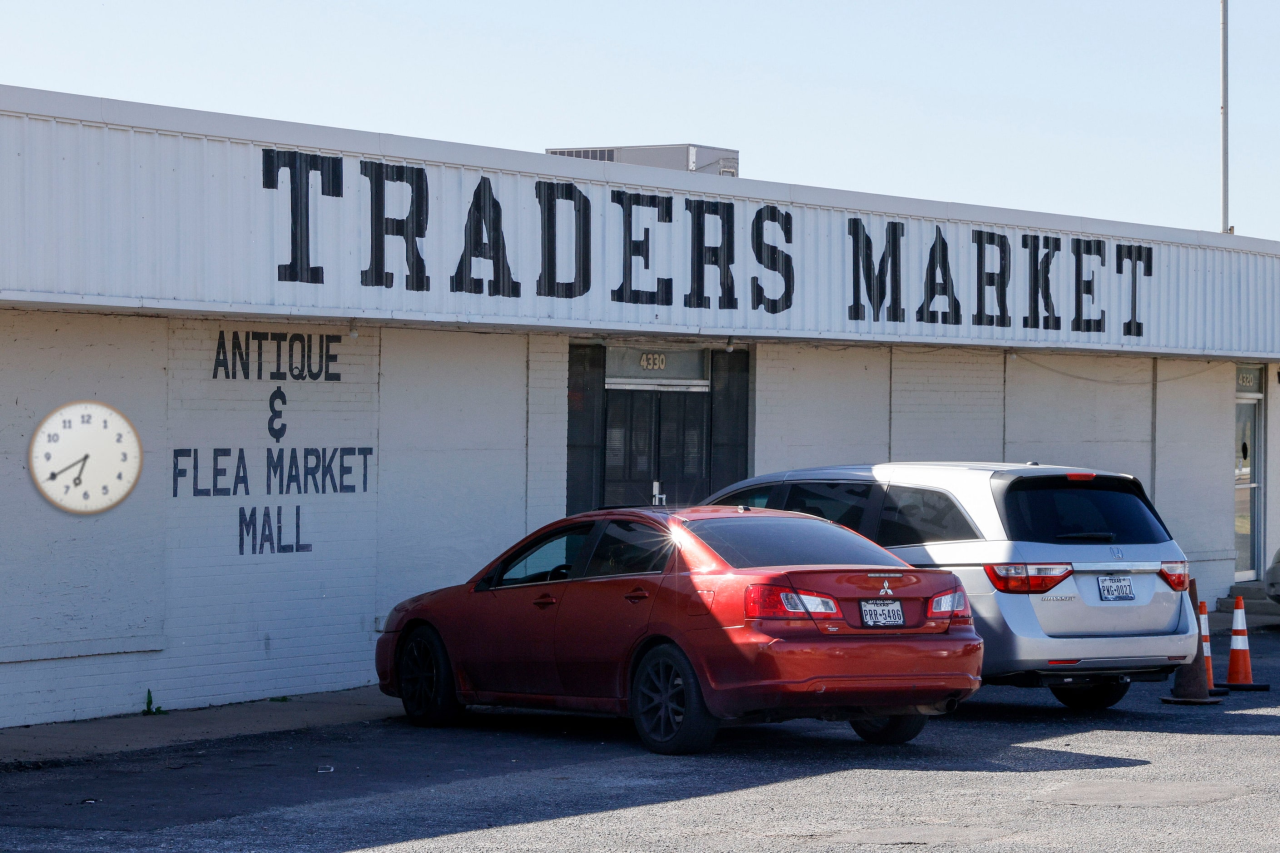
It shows **6:40**
